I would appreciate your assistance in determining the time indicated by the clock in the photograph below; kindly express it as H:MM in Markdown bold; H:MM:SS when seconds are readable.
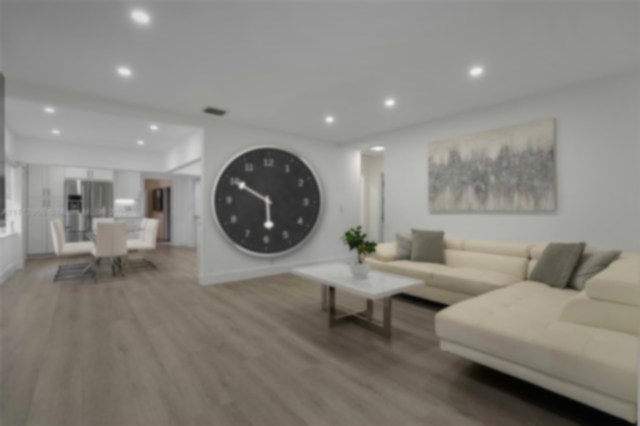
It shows **5:50**
